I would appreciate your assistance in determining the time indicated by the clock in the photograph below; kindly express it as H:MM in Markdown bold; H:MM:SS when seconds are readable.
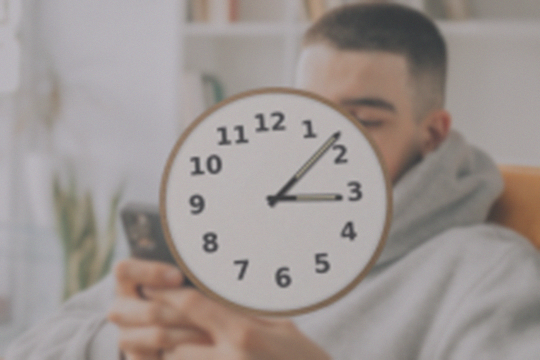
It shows **3:08**
